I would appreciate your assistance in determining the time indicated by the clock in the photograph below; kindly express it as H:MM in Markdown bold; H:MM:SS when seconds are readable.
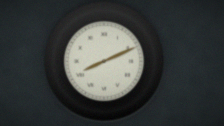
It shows **8:11**
